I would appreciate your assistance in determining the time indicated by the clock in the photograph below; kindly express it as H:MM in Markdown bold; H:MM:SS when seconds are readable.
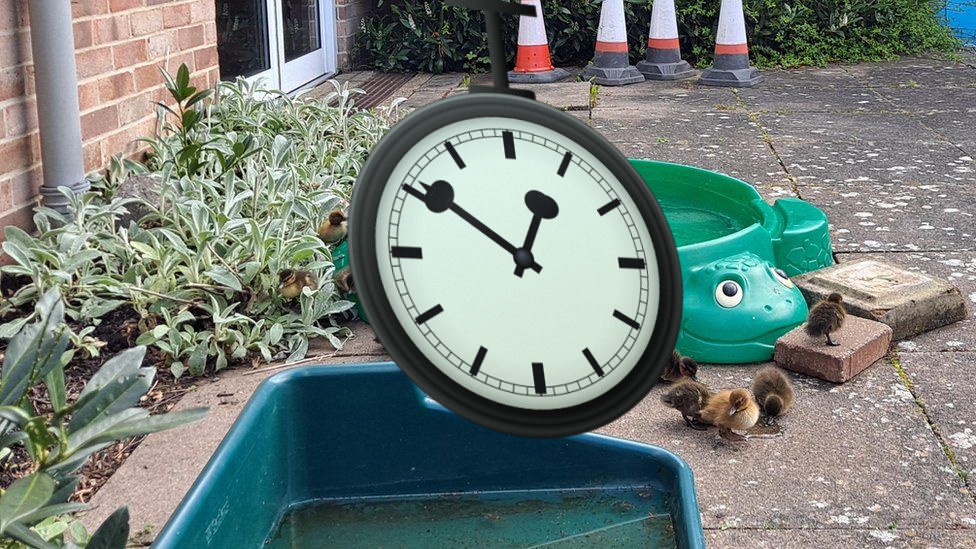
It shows **12:51**
